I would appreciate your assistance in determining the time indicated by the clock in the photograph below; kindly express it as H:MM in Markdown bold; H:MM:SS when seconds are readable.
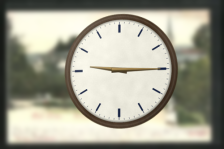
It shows **9:15**
